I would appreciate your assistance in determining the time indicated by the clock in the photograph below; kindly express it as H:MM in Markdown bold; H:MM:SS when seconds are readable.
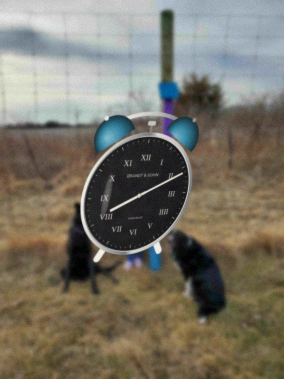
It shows **8:11**
